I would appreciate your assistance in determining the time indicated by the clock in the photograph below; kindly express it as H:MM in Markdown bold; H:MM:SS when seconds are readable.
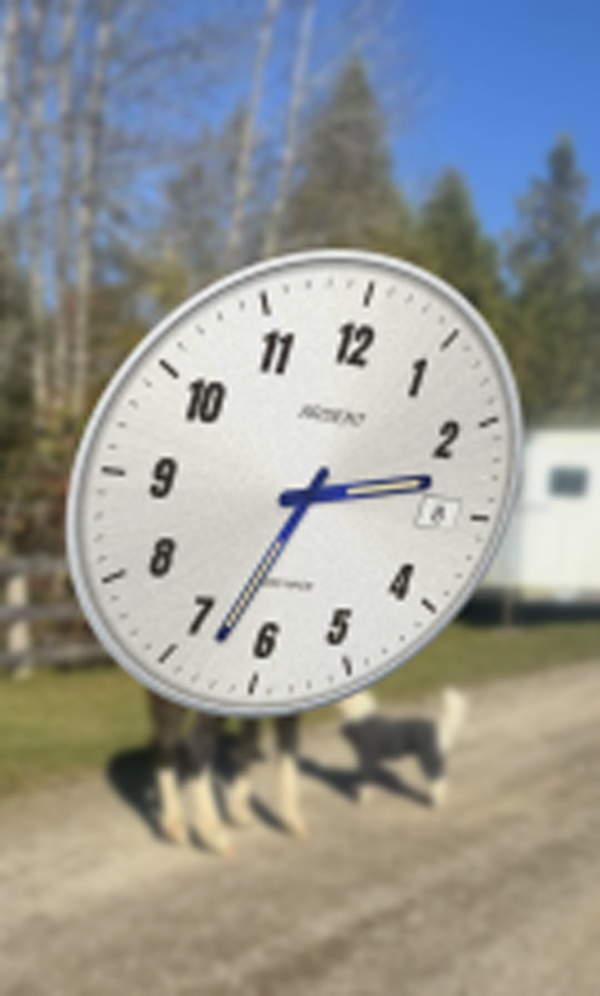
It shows **2:33**
